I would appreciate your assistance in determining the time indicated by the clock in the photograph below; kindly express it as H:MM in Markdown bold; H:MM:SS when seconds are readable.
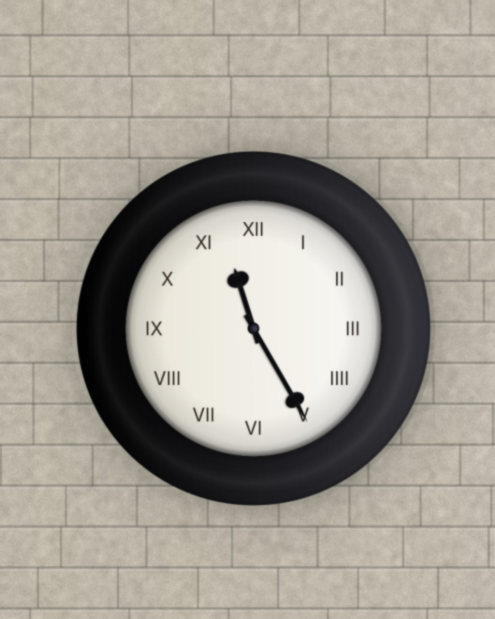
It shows **11:25**
